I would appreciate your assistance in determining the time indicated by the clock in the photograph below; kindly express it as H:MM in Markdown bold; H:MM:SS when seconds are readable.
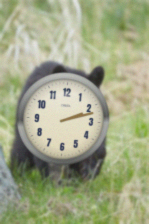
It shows **2:12**
